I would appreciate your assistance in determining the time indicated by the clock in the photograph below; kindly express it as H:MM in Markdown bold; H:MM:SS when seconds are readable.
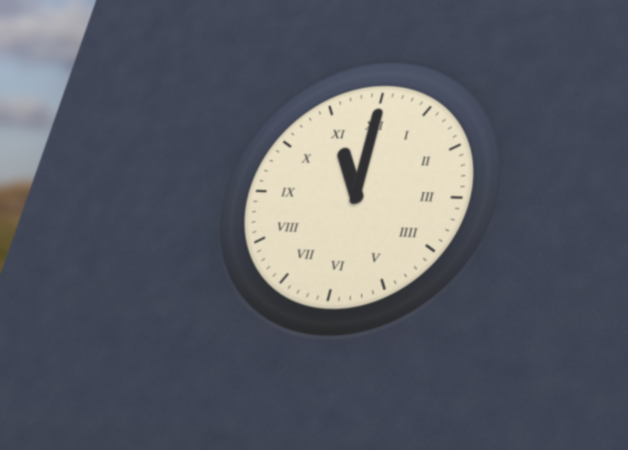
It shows **11:00**
